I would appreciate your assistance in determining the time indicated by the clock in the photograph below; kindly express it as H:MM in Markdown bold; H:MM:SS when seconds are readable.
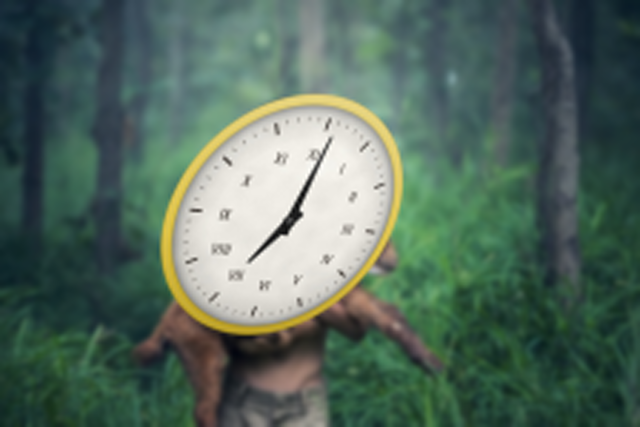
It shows **7:01**
